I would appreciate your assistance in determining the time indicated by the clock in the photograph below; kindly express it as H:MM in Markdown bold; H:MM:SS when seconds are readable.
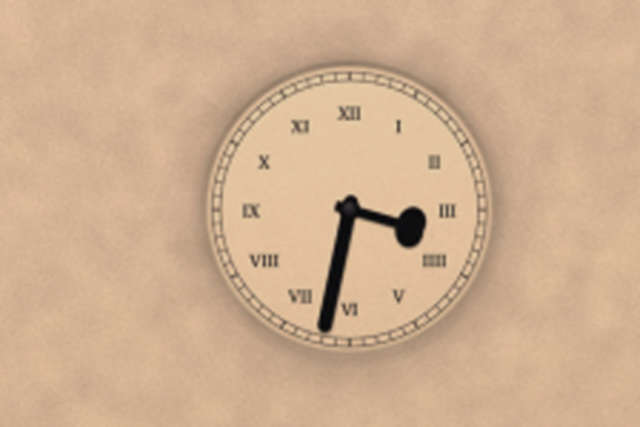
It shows **3:32**
